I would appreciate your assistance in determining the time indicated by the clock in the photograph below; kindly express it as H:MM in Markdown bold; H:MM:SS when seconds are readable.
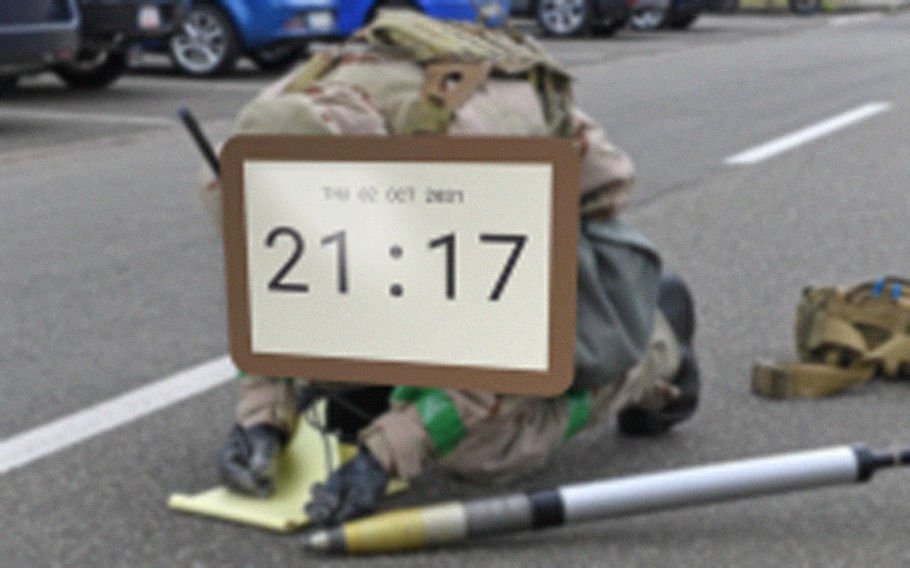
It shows **21:17**
